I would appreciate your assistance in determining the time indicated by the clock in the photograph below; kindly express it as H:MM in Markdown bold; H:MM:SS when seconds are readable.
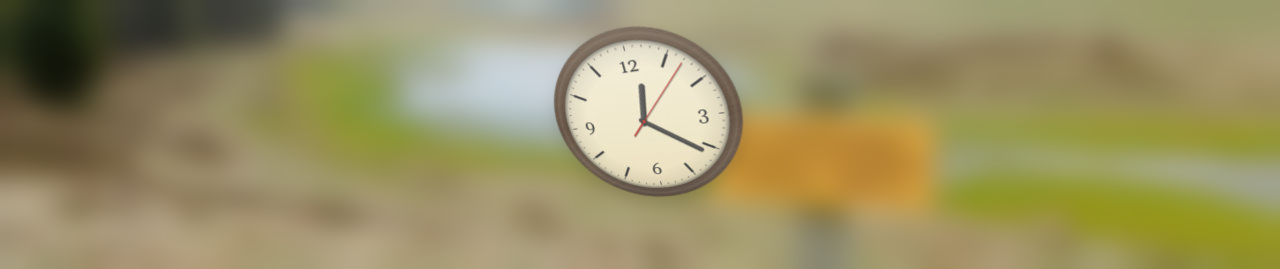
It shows **12:21:07**
